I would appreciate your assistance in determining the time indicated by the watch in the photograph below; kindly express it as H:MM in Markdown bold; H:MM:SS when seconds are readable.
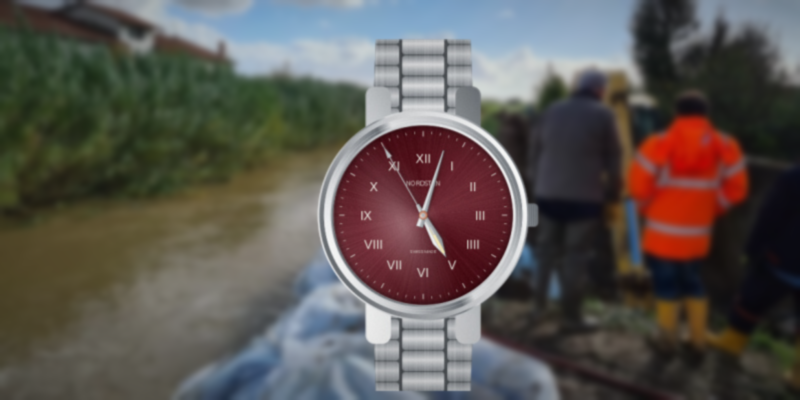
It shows **5:02:55**
